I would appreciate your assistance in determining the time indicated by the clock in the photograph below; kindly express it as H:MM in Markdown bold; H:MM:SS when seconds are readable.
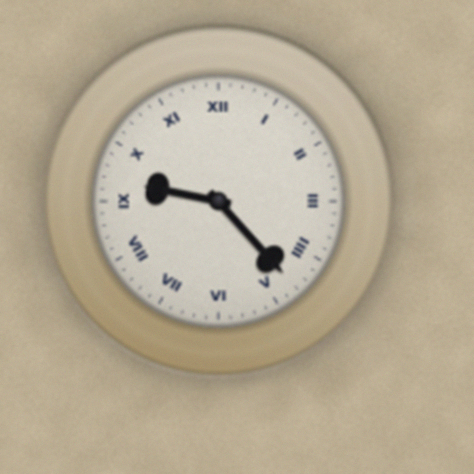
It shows **9:23**
